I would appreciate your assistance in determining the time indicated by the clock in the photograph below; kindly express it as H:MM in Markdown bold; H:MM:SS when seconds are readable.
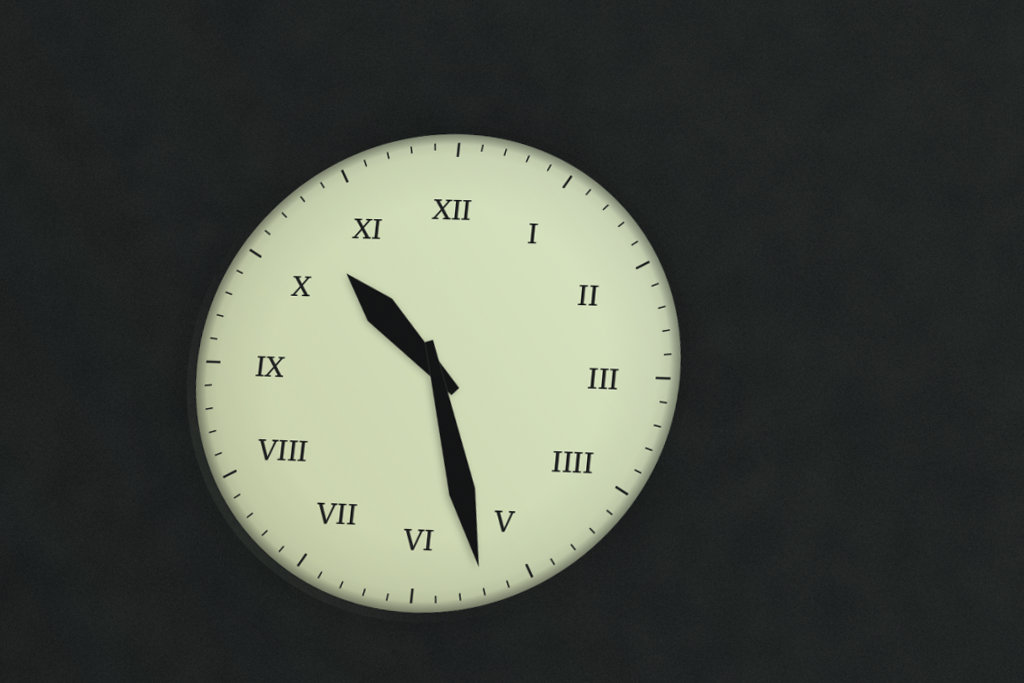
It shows **10:27**
